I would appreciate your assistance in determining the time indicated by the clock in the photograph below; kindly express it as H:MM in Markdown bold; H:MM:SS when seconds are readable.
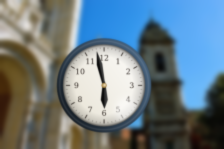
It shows **5:58**
